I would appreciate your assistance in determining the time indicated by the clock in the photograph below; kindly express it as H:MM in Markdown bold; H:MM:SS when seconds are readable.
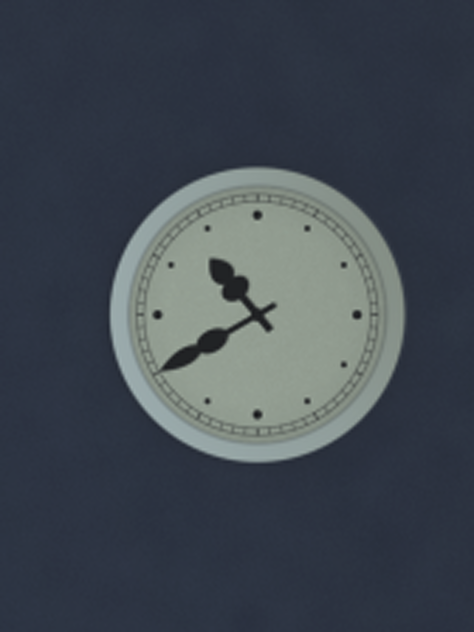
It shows **10:40**
